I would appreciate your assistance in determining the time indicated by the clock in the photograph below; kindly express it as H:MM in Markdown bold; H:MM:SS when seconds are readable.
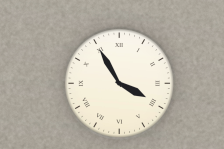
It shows **3:55**
